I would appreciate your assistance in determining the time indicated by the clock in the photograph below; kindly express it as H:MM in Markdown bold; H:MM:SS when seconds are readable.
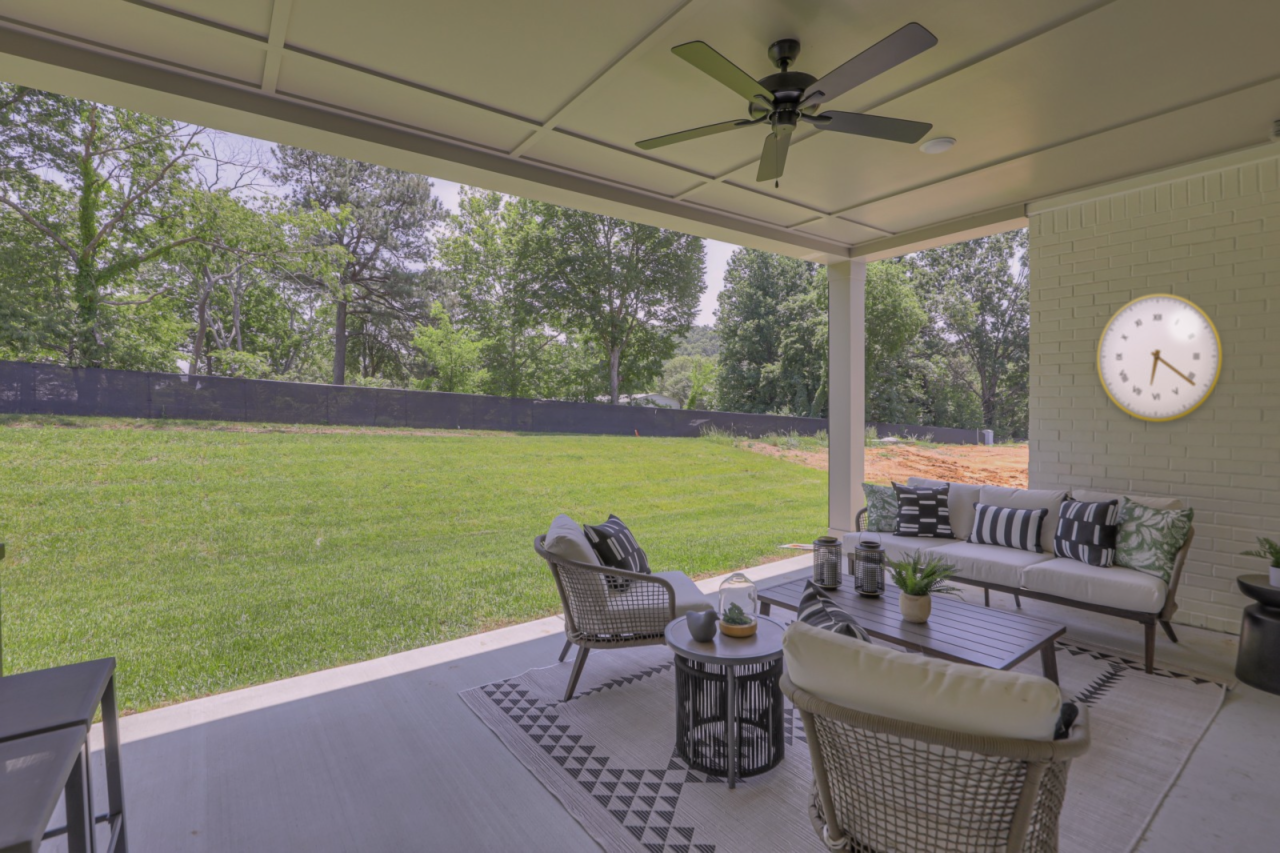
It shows **6:21**
